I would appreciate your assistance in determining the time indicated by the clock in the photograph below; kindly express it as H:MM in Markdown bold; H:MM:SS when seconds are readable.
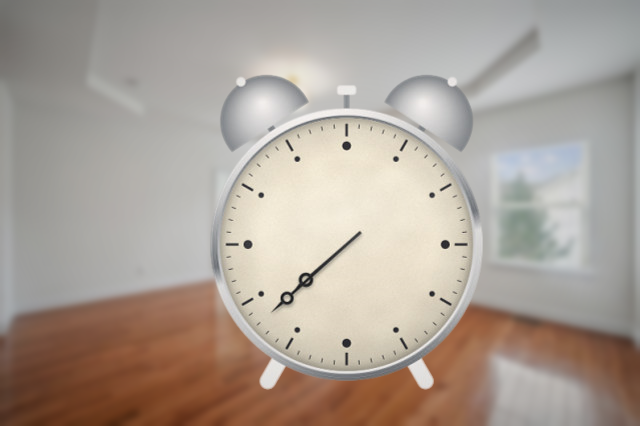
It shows **7:38**
